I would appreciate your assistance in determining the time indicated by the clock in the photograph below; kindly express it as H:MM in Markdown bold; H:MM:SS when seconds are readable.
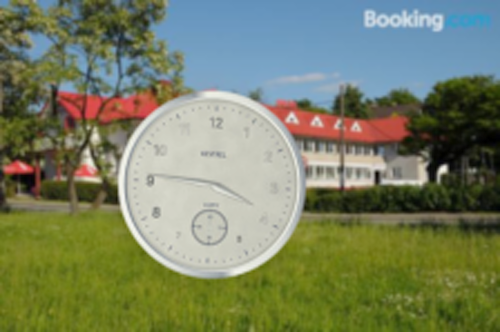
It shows **3:46**
